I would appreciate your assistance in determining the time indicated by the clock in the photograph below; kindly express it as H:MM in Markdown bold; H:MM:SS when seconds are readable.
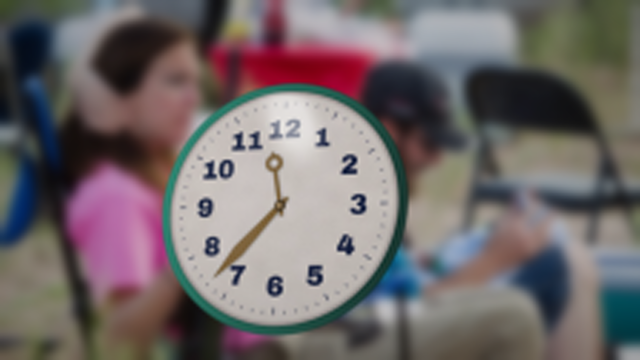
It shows **11:37**
